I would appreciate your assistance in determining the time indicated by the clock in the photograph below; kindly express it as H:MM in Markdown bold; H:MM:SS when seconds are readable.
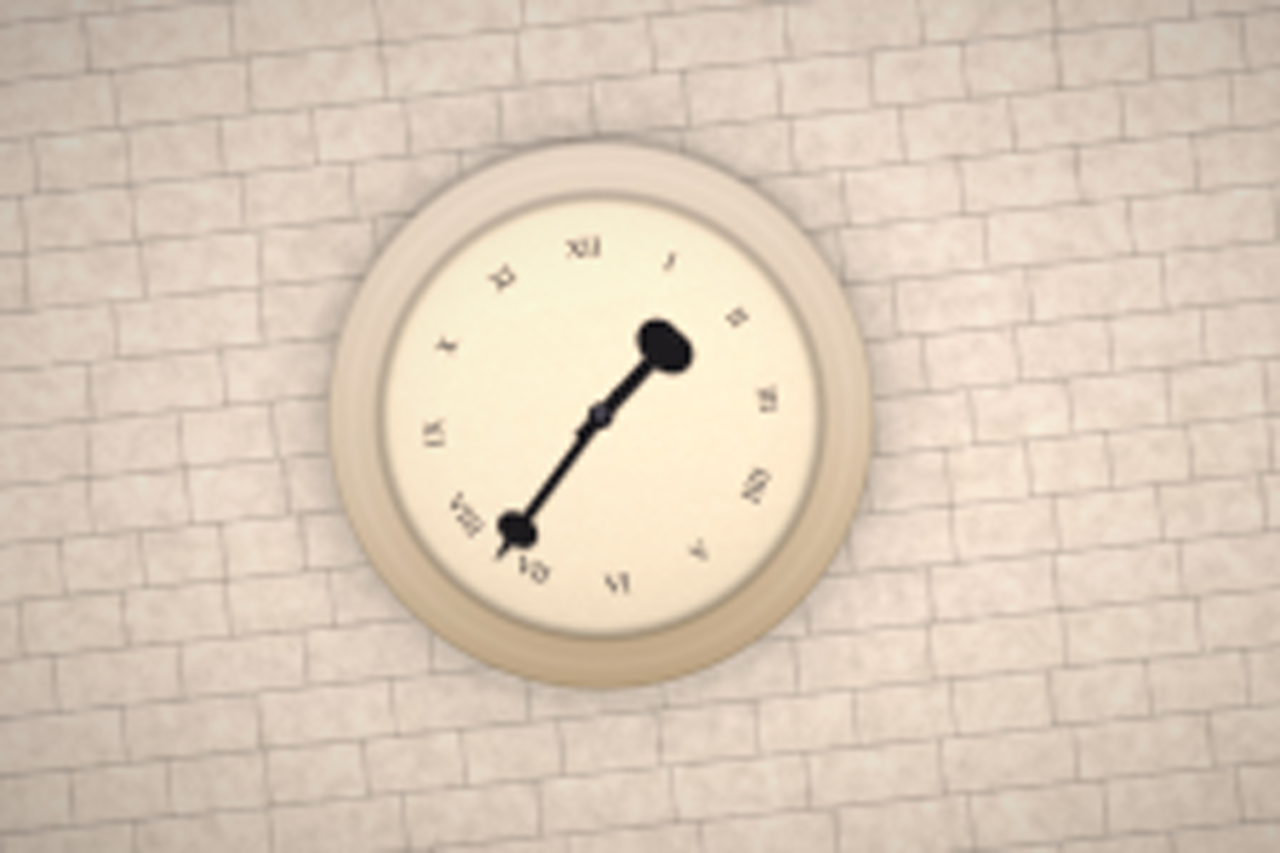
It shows **1:37**
